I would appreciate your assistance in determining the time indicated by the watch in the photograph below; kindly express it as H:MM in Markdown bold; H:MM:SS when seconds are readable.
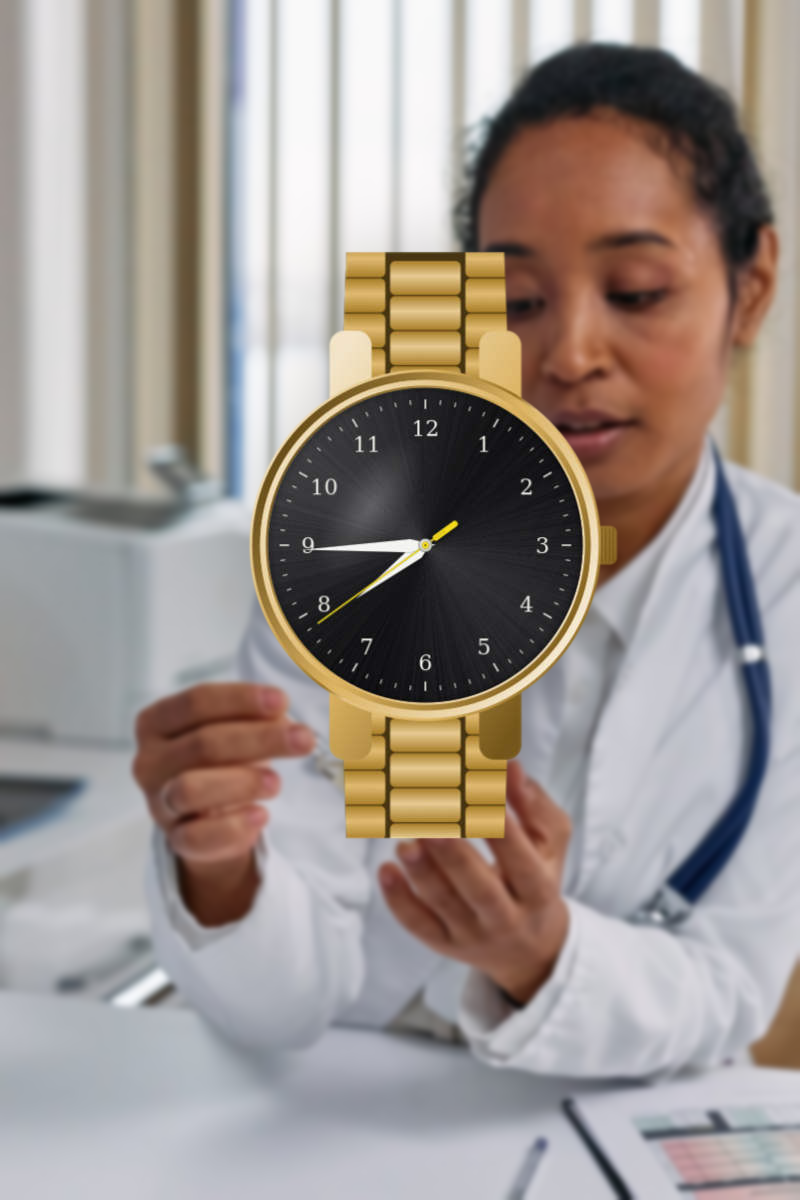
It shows **7:44:39**
